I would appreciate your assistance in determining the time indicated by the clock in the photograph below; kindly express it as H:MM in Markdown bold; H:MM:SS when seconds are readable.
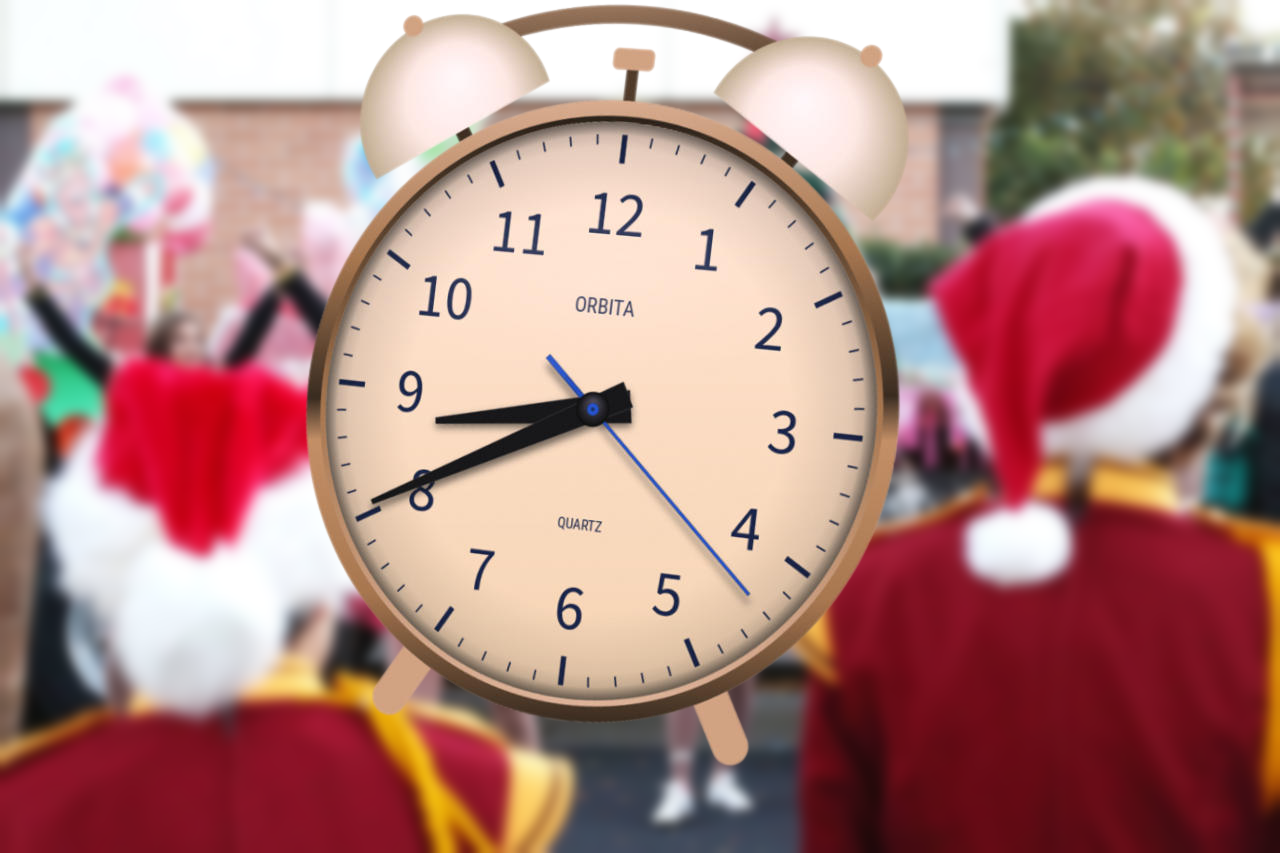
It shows **8:40:22**
